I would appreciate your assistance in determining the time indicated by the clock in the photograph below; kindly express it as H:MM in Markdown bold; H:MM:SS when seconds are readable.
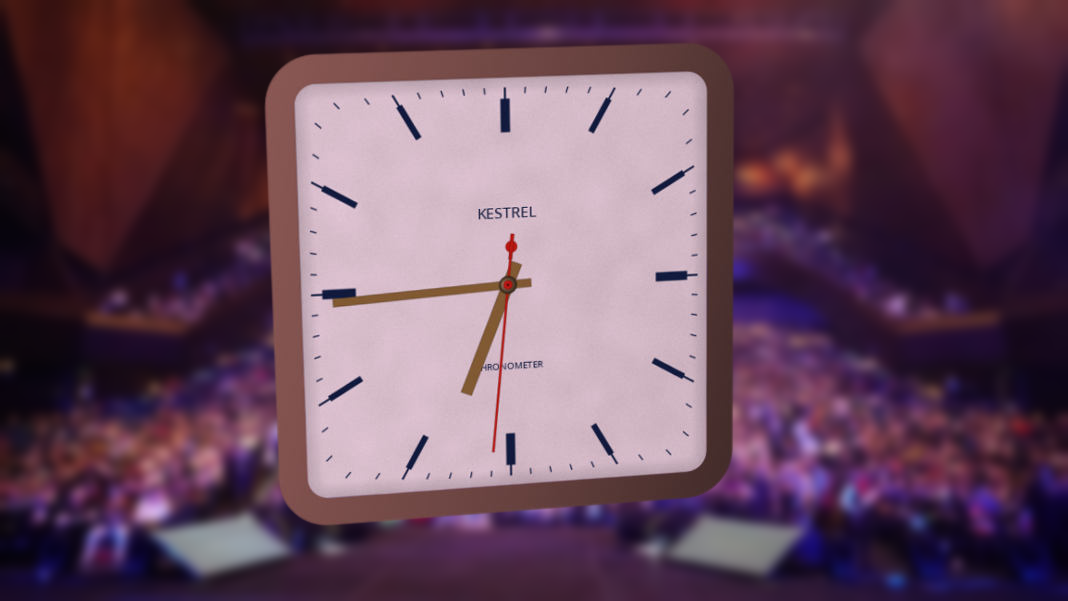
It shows **6:44:31**
